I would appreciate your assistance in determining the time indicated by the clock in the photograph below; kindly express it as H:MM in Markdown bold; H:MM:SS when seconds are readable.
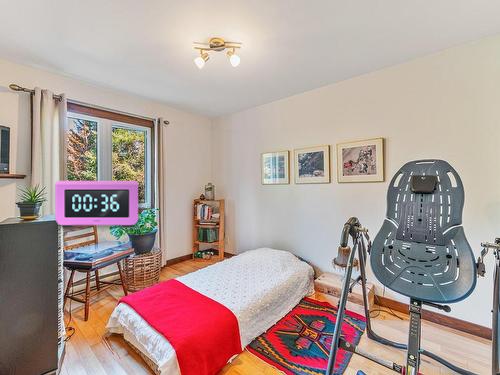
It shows **0:36**
